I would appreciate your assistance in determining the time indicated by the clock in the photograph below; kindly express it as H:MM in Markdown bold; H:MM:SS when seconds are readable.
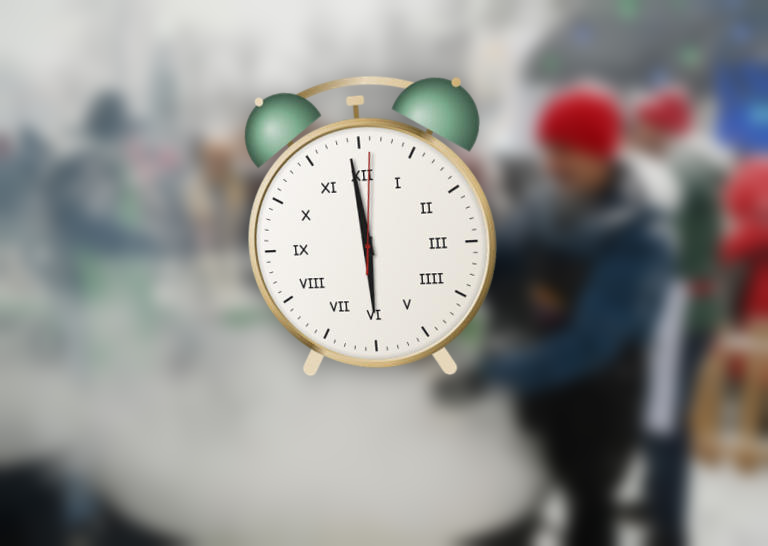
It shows **5:59:01**
